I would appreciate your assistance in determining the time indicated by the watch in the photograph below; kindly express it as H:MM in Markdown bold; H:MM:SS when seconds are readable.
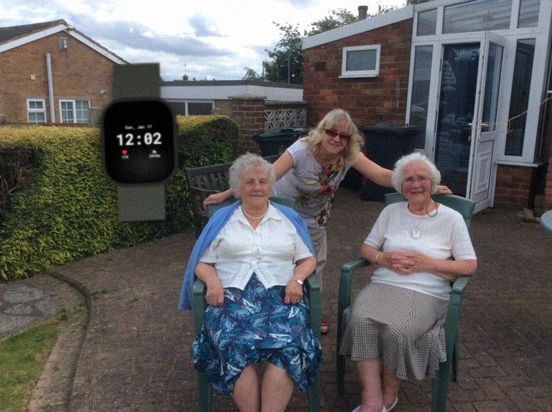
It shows **12:02**
